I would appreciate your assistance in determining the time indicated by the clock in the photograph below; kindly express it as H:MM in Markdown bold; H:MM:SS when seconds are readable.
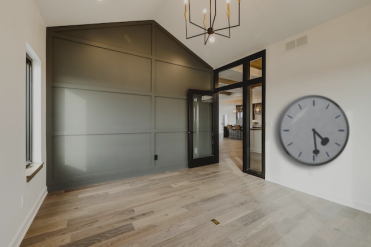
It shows **4:29**
